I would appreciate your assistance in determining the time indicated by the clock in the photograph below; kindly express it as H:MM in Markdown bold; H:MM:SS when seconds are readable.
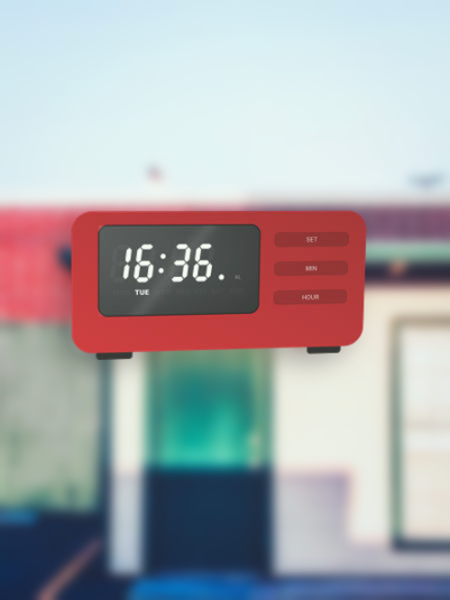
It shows **16:36**
